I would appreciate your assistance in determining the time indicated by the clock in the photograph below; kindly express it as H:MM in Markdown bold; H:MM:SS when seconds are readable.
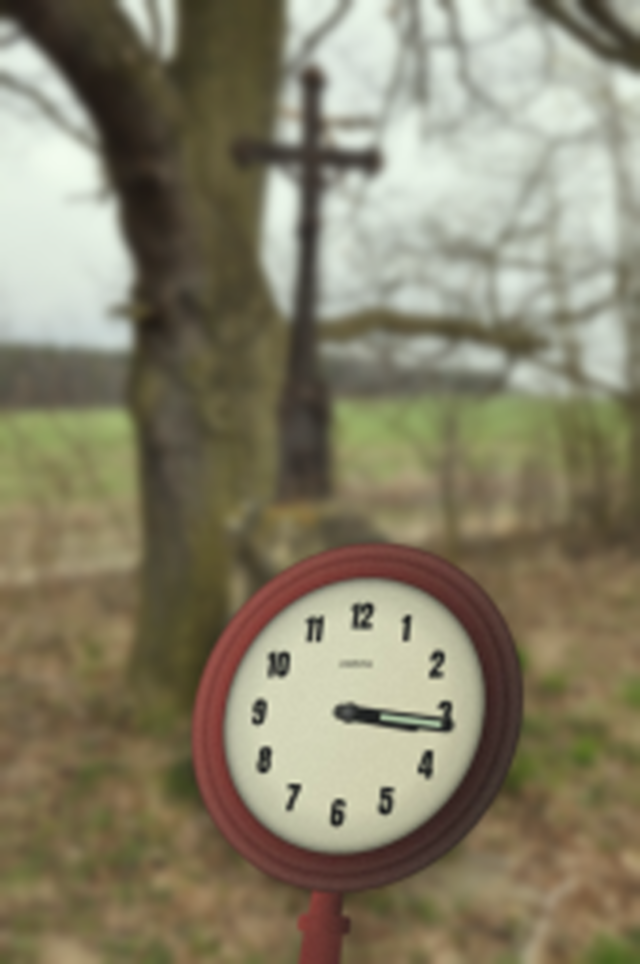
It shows **3:16**
